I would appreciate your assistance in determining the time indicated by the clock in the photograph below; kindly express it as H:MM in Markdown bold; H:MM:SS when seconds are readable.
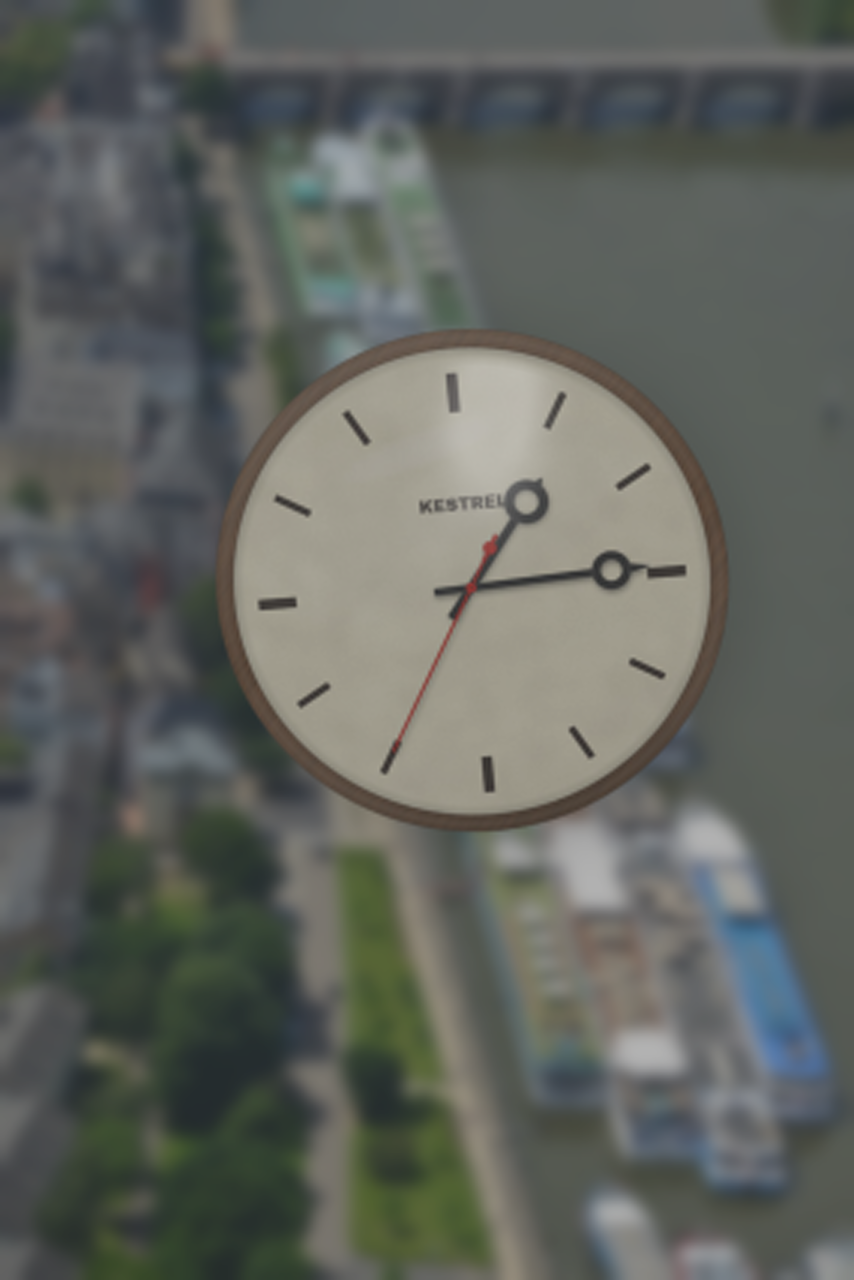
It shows **1:14:35**
